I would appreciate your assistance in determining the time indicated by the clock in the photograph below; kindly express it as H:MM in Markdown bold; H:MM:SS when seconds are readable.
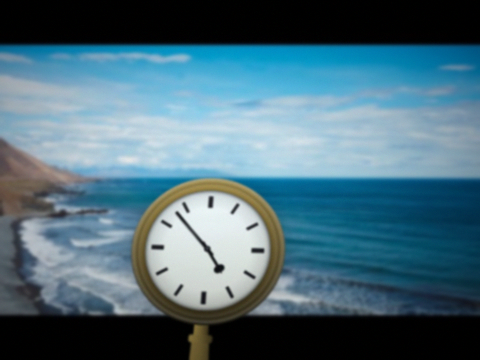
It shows **4:53**
